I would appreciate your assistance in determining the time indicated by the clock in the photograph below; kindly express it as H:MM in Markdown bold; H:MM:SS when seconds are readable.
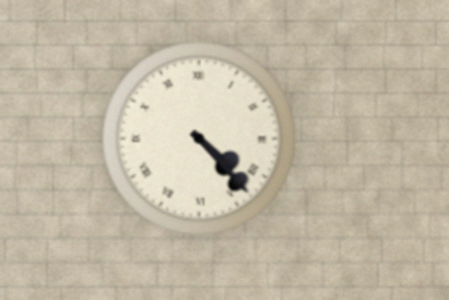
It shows **4:23**
